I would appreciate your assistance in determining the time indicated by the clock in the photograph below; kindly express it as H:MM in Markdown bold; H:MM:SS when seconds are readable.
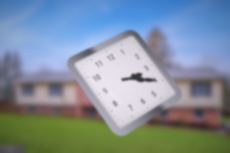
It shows **3:20**
